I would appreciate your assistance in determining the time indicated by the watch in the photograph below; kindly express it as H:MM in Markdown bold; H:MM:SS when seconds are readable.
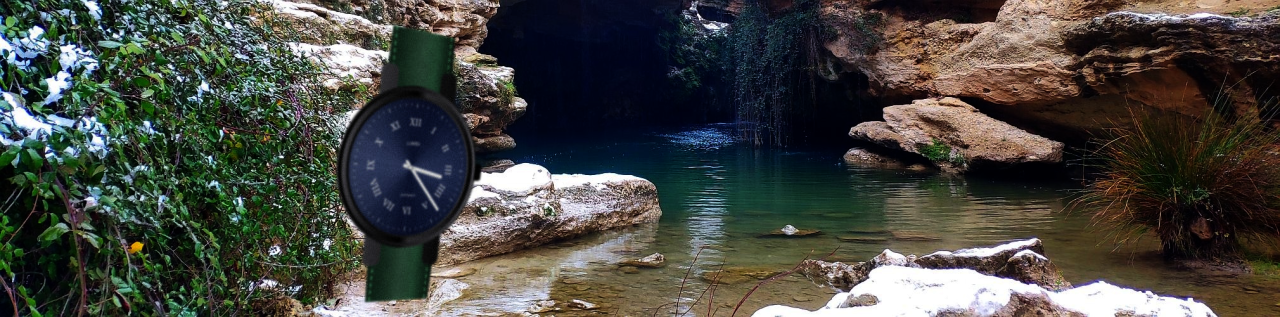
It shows **3:23**
